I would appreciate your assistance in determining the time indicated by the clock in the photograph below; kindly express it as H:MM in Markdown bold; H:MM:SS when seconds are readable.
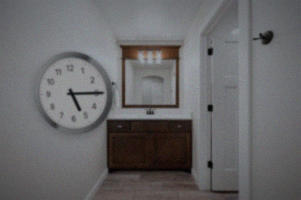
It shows **5:15**
